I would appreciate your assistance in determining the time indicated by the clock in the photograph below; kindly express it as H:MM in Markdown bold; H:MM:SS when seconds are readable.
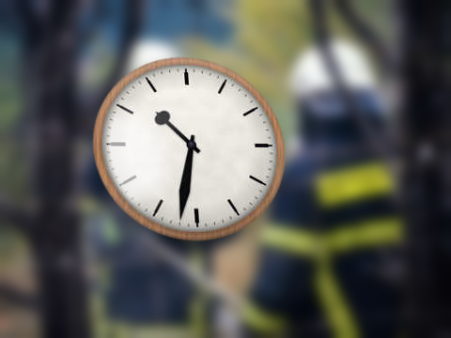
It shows **10:32**
